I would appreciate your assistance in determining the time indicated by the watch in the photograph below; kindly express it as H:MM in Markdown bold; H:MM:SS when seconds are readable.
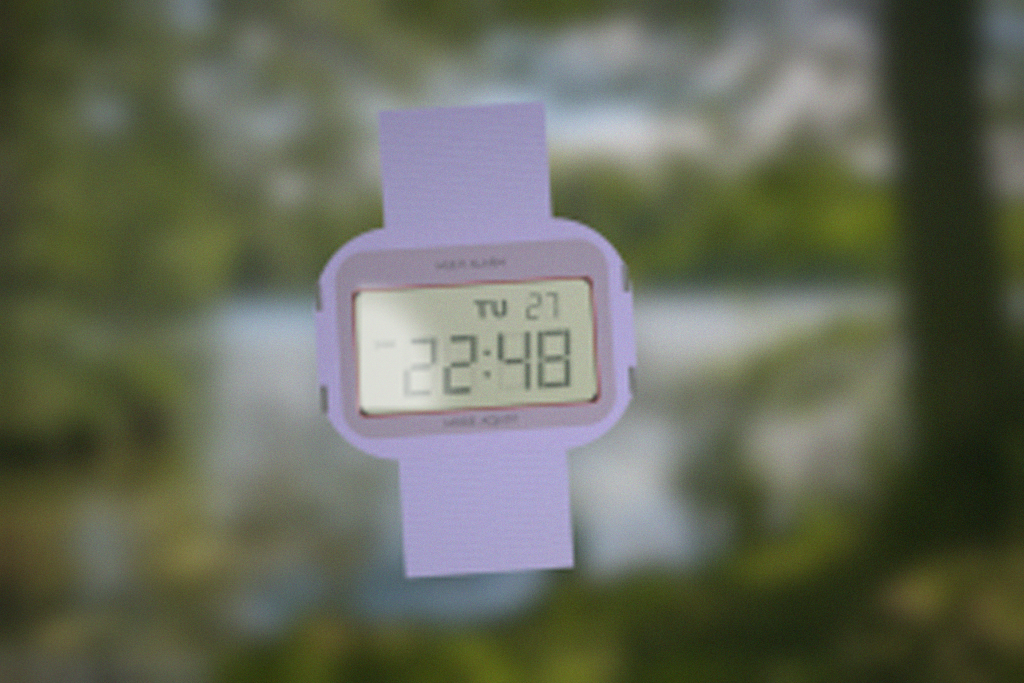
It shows **22:48**
